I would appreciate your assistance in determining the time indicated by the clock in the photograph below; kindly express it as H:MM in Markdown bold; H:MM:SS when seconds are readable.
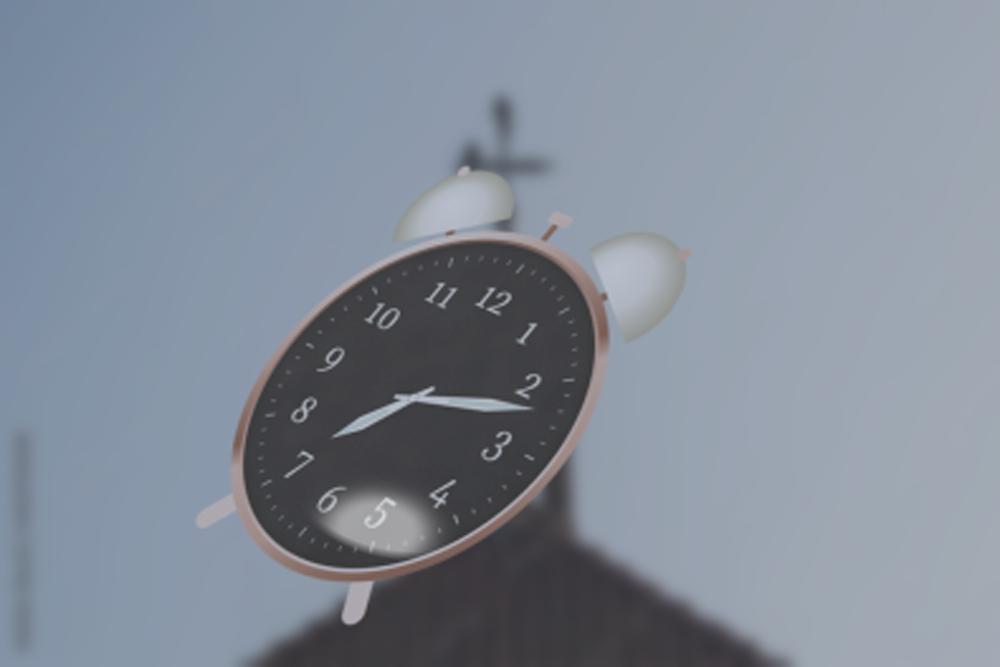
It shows **7:12**
